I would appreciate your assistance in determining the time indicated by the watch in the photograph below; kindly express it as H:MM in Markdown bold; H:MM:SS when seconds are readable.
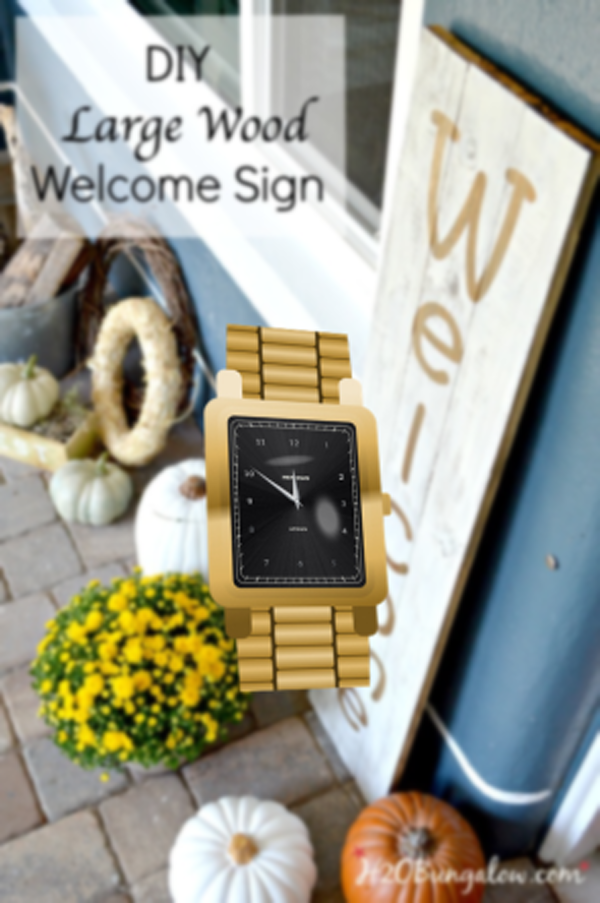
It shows **11:51**
